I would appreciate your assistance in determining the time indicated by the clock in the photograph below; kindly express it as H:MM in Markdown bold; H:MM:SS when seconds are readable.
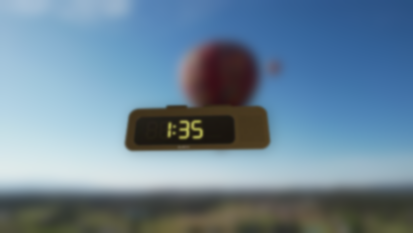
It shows **1:35**
